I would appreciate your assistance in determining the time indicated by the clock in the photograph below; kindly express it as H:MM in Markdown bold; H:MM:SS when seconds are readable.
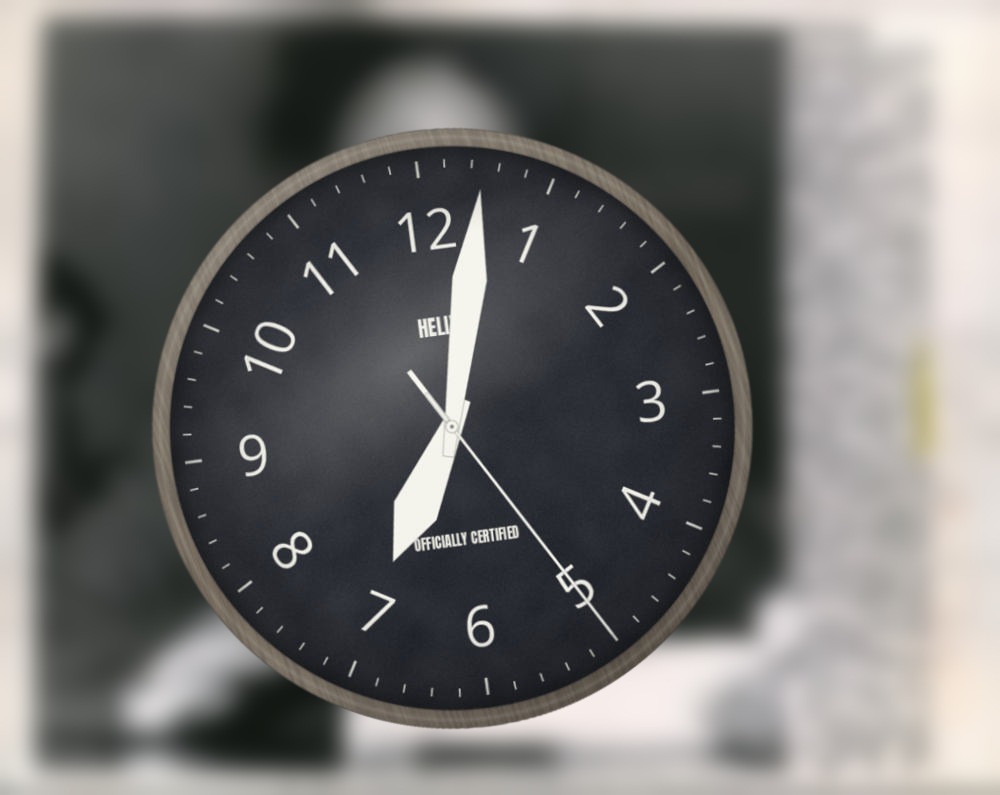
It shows **7:02:25**
